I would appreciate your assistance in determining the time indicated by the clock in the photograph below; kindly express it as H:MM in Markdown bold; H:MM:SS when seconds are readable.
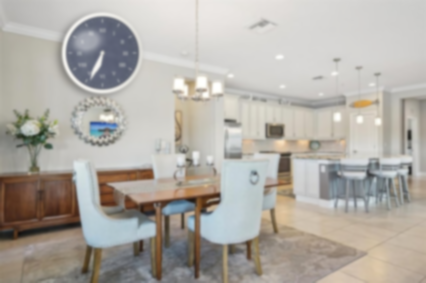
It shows **6:34**
